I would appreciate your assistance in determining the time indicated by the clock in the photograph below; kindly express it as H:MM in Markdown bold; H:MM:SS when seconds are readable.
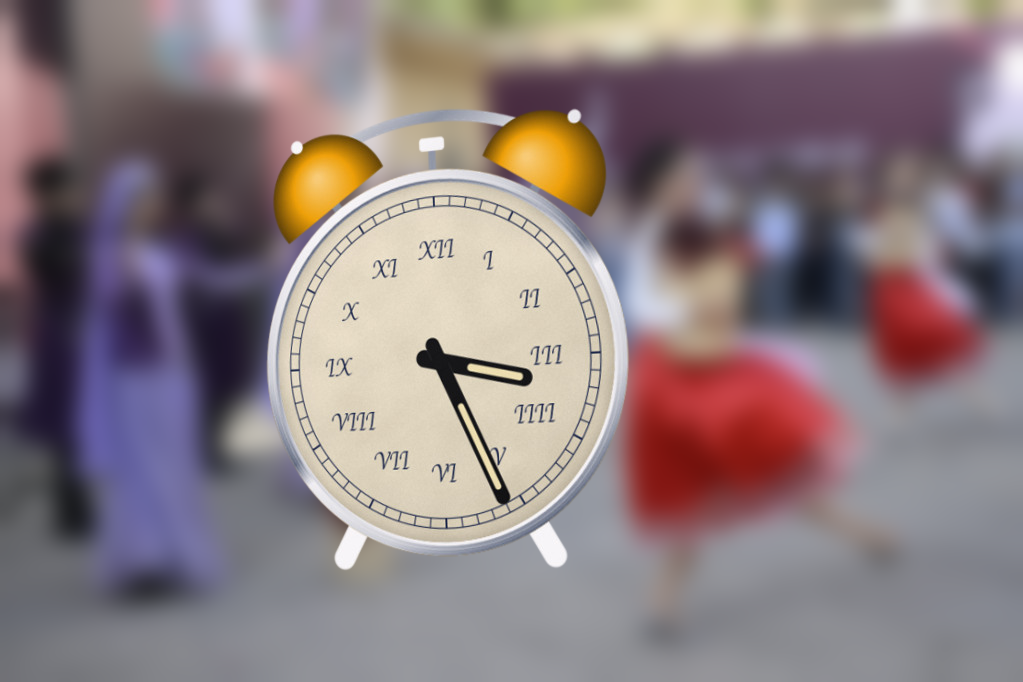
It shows **3:26**
